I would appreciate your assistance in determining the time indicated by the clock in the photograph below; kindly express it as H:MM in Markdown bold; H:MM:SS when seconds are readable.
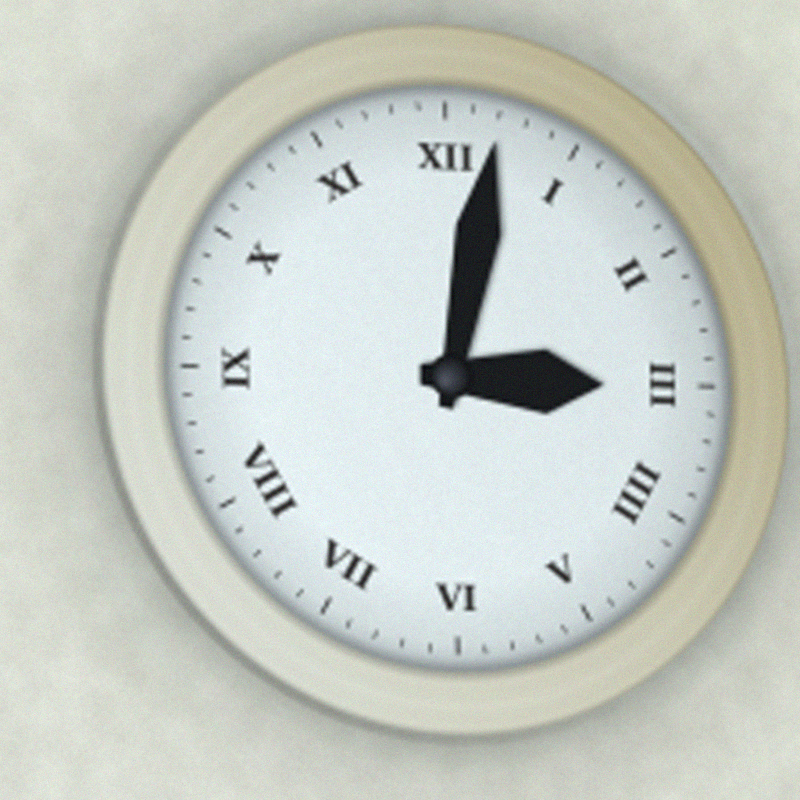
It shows **3:02**
